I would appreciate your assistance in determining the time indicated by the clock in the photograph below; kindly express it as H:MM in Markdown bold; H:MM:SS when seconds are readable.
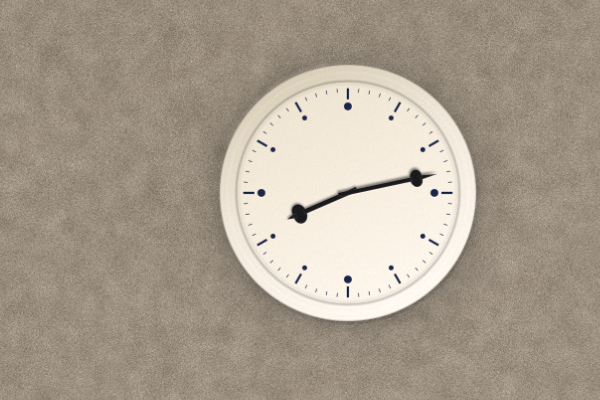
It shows **8:13**
